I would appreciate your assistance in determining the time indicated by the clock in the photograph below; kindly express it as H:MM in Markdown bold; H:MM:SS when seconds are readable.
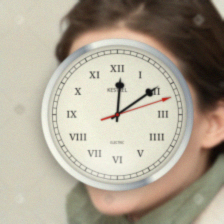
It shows **12:09:12**
